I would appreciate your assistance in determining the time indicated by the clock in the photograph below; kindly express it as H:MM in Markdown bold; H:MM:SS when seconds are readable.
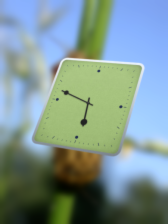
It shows **5:48**
